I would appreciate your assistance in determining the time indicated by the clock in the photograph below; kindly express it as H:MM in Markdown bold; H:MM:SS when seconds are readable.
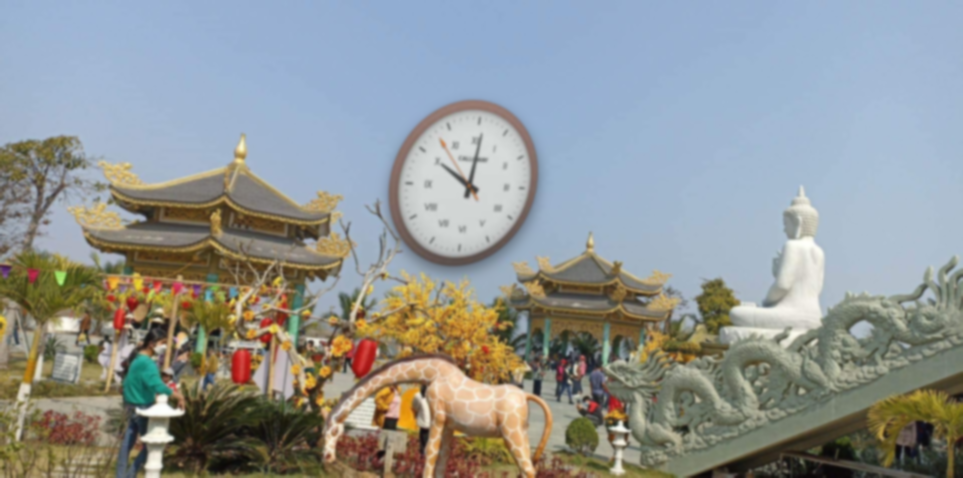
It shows **10:00:53**
